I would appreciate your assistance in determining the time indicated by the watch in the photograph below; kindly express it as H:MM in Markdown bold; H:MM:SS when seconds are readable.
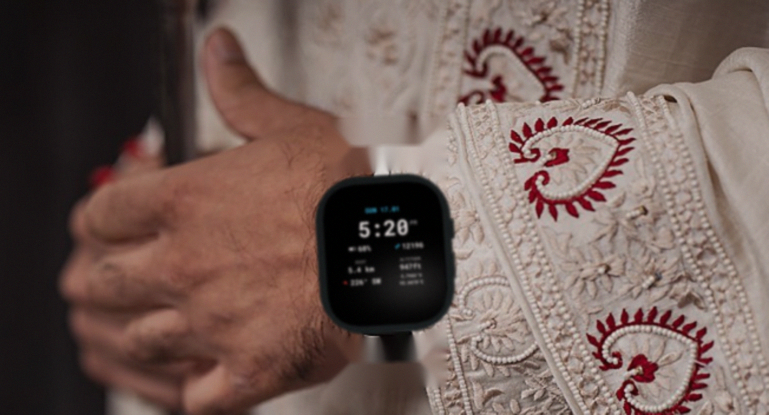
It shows **5:20**
